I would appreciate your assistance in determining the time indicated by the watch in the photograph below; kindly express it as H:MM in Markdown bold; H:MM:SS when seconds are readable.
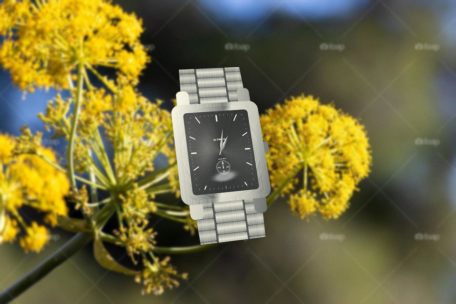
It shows **1:02**
